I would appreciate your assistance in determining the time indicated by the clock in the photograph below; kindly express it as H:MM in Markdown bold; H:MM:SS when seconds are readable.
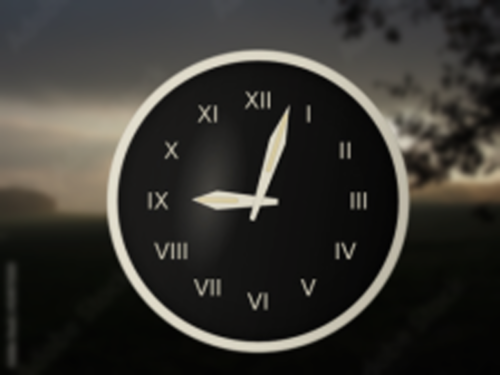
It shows **9:03**
